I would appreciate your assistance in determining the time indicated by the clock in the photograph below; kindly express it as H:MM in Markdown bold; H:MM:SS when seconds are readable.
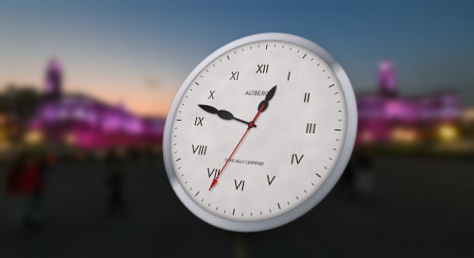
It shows **12:47:34**
